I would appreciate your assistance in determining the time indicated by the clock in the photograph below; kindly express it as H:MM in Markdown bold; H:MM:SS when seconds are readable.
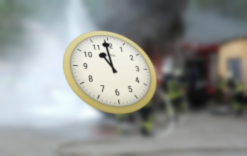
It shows **10:59**
